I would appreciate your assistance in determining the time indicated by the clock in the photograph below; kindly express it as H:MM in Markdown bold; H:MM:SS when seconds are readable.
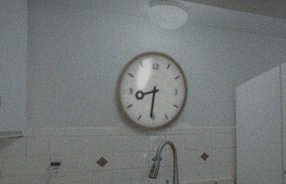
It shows **8:31**
